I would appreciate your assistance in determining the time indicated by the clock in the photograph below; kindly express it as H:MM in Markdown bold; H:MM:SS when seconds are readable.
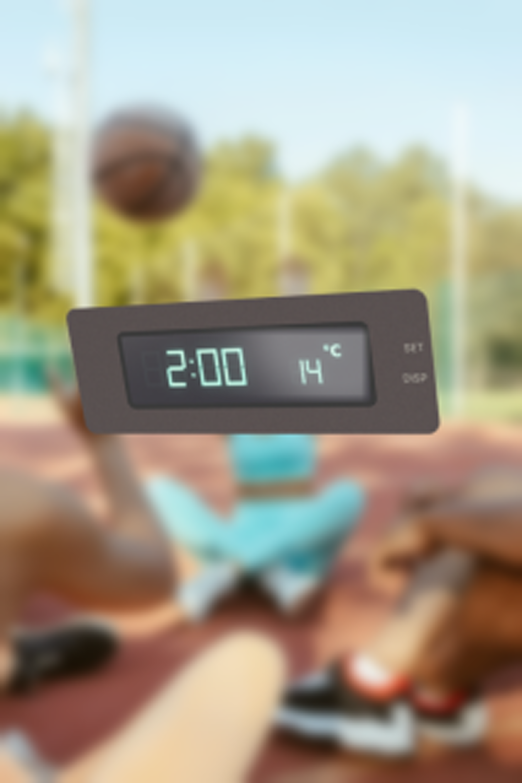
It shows **2:00**
